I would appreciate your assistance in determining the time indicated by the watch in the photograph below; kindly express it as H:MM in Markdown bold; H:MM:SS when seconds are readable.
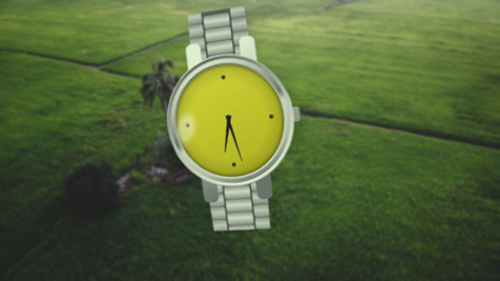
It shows **6:28**
